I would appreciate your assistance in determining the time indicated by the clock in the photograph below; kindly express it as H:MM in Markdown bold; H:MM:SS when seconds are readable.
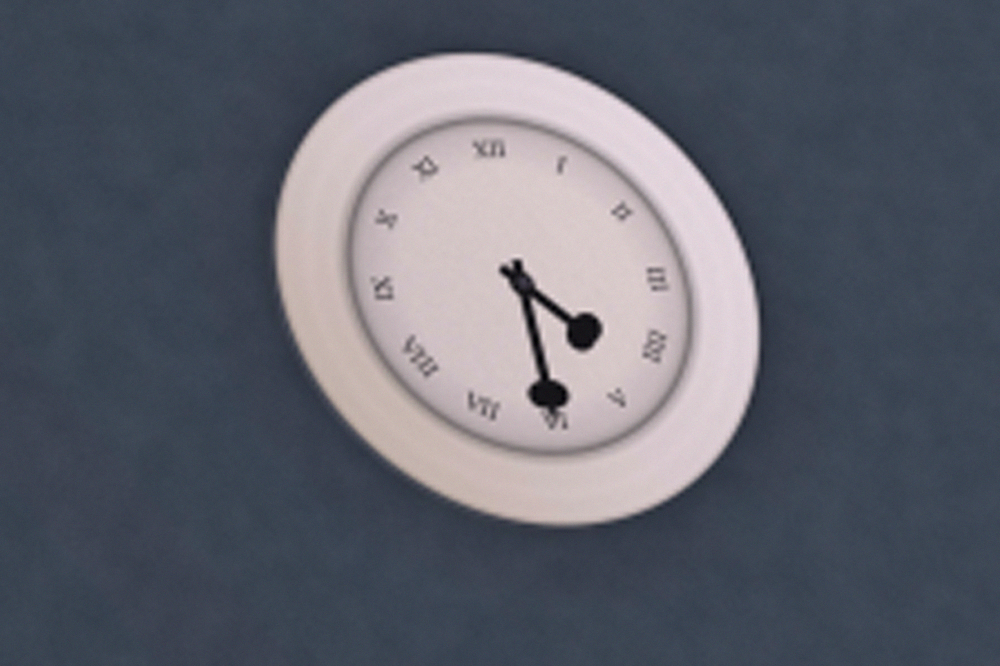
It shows **4:30**
